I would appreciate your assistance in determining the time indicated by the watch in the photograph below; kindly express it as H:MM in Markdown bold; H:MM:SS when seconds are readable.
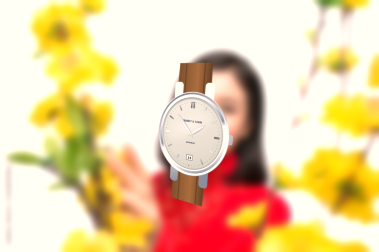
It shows **1:53**
